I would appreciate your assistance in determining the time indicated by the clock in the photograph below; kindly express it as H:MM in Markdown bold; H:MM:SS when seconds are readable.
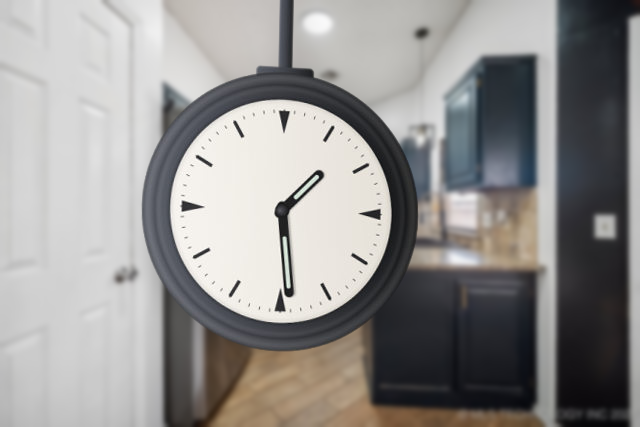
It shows **1:29**
